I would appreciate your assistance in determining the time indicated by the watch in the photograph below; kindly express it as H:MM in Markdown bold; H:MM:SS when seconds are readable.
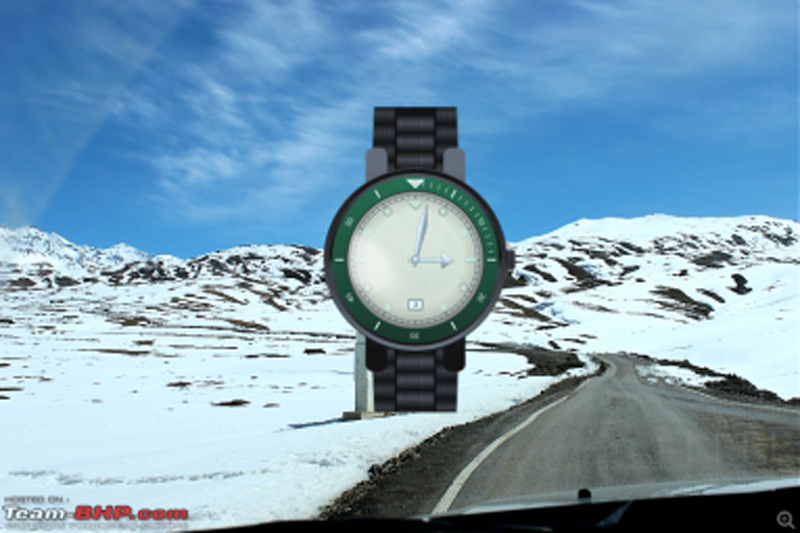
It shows **3:02**
